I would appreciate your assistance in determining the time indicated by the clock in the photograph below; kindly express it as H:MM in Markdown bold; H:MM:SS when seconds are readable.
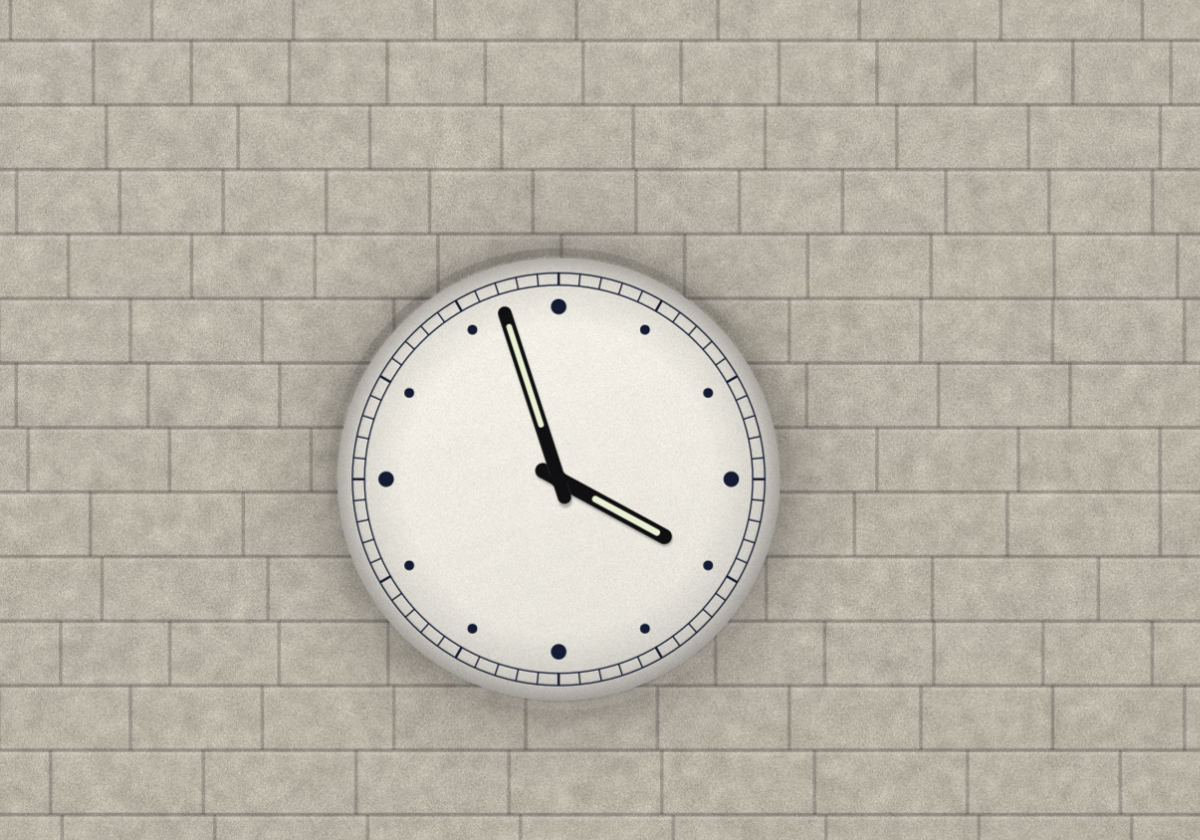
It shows **3:57**
